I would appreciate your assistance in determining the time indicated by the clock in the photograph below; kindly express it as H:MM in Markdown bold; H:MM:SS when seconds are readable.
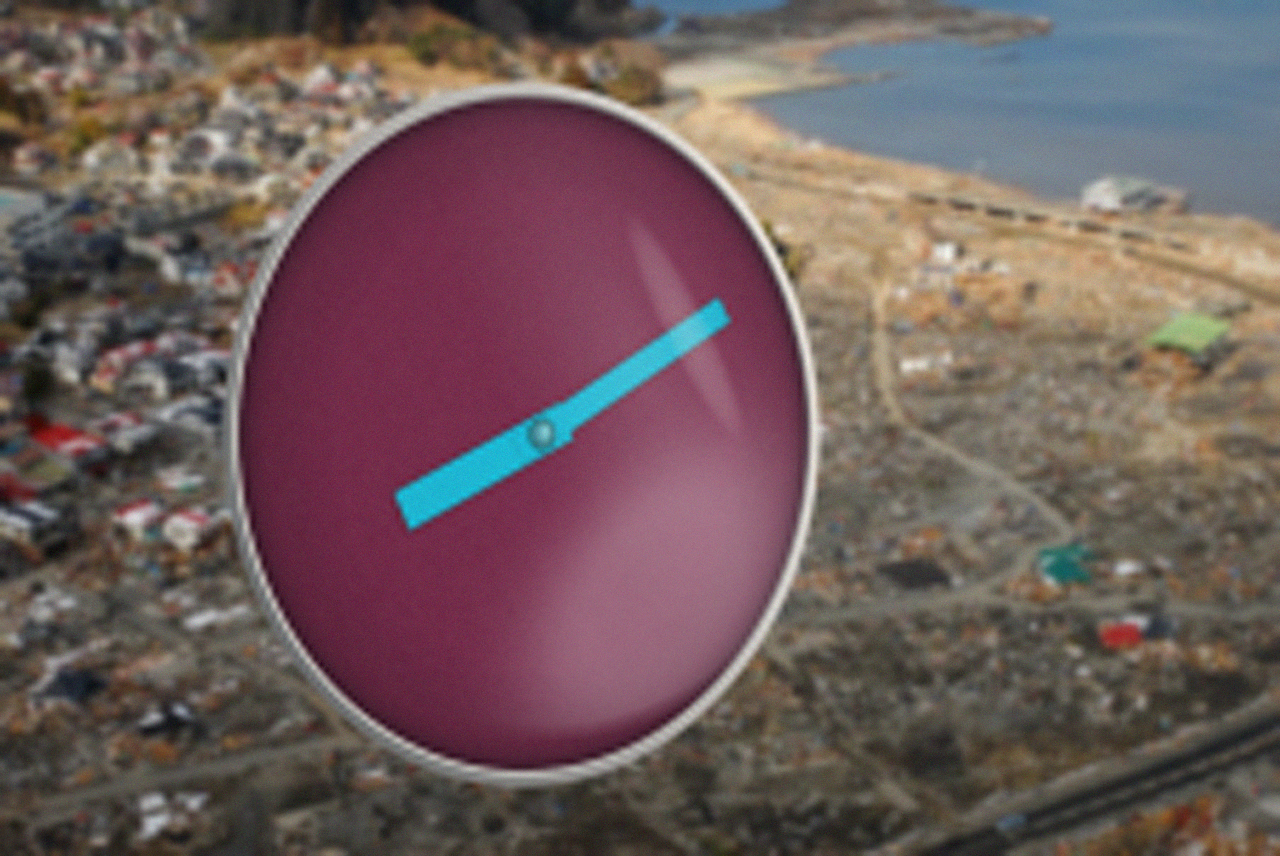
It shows **8:10**
